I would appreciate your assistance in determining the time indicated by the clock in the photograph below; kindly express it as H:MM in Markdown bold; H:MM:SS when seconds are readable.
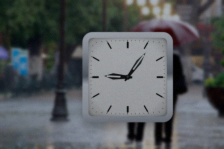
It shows **9:06**
